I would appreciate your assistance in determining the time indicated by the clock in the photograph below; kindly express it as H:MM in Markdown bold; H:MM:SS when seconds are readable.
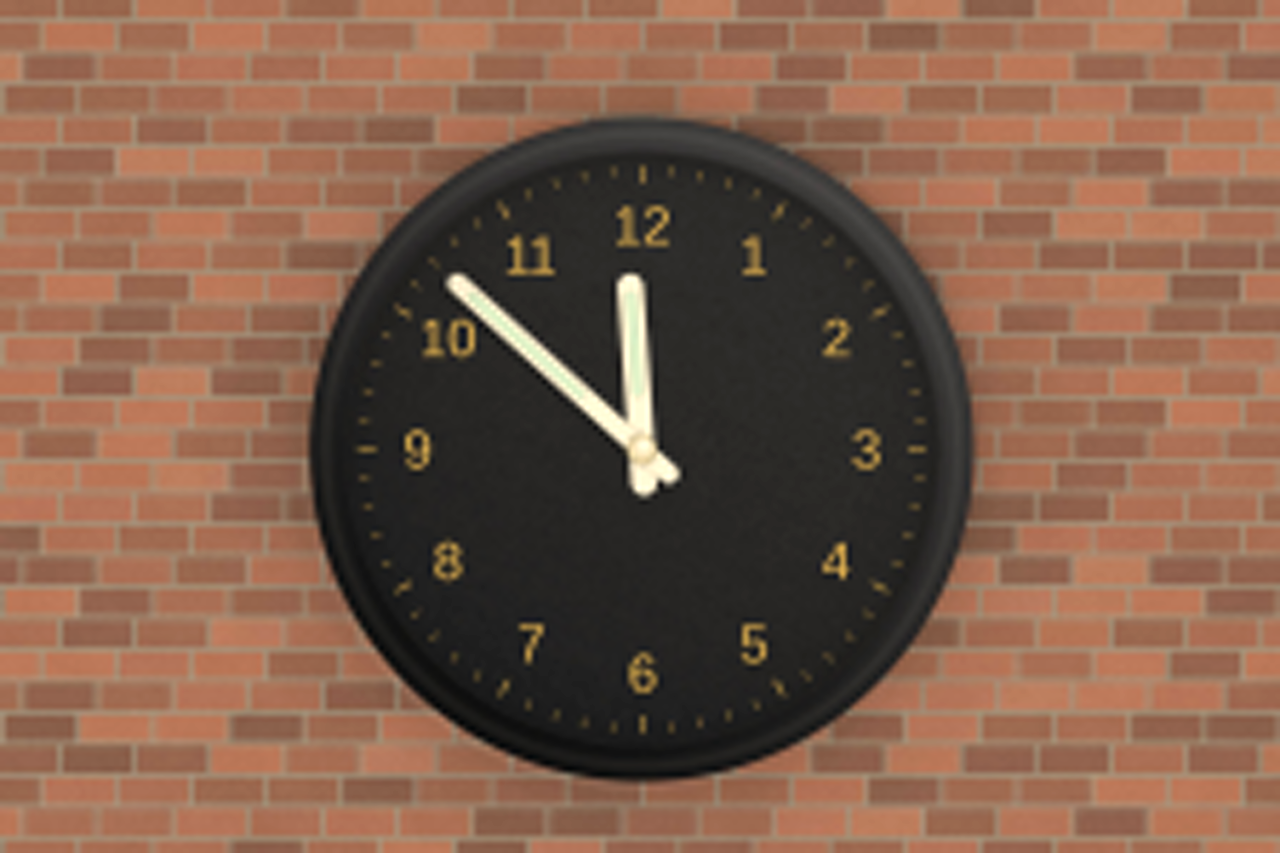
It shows **11:52**
